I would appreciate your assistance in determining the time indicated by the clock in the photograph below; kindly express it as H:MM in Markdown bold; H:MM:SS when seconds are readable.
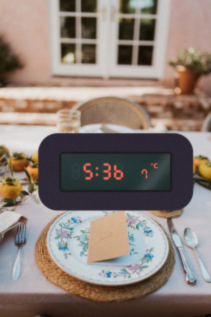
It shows **5:36**
